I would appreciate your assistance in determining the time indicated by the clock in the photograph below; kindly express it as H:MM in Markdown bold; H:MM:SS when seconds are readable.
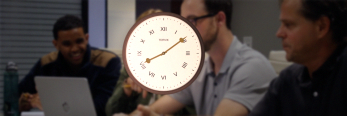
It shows **8:09**
